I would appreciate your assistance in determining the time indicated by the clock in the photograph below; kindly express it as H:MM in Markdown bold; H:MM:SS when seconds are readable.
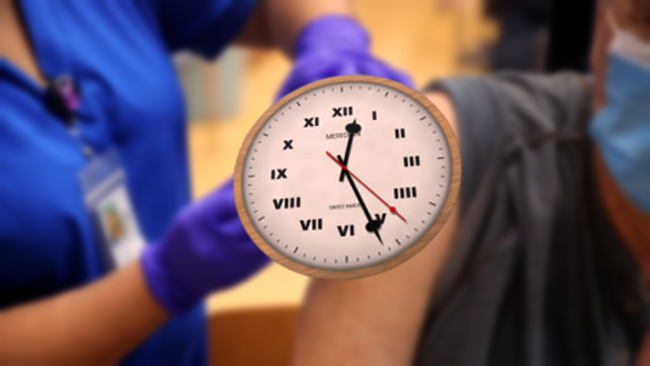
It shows **12:26:23**
